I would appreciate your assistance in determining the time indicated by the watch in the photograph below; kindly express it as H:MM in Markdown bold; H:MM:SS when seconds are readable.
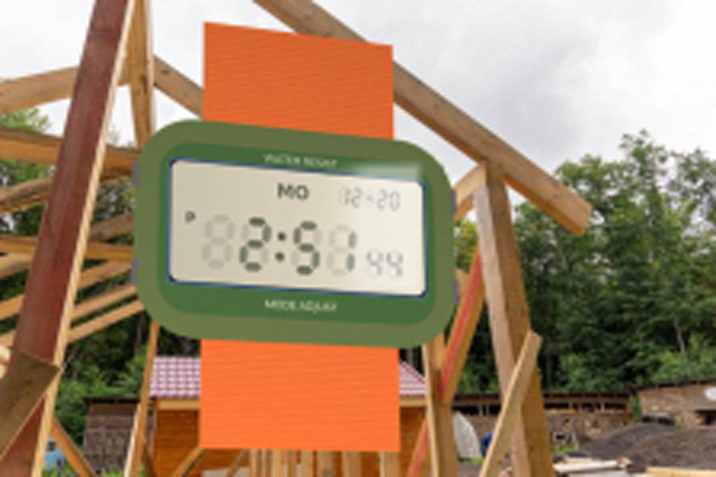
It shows **2:51:44**
